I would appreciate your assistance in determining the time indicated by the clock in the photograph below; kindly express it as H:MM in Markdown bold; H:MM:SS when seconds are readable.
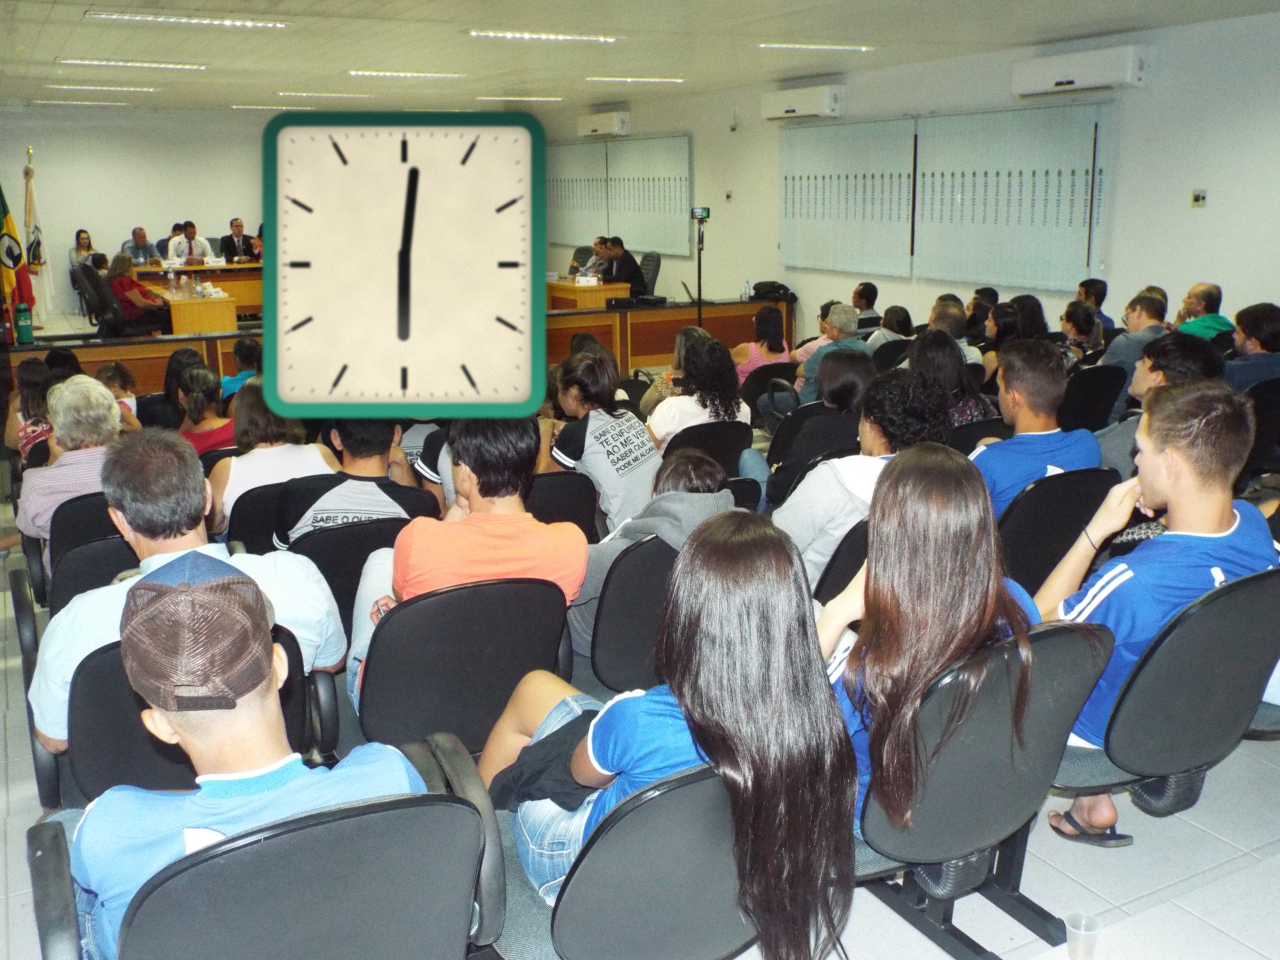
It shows **6:01**
